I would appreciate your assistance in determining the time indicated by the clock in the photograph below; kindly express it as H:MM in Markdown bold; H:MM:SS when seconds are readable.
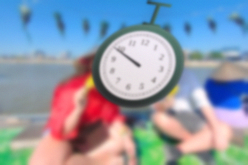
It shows **9:49**
